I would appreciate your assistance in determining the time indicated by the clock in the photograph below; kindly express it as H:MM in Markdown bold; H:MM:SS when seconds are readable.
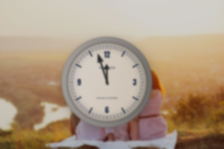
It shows **11:57**
